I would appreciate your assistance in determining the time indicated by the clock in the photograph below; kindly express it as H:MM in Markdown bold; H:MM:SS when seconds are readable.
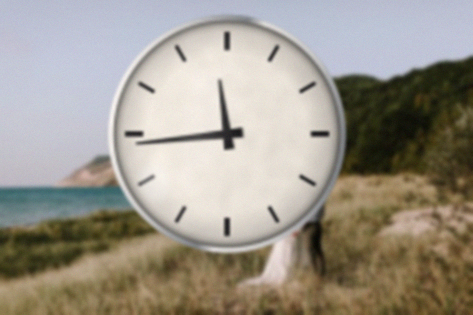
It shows **11:44**
